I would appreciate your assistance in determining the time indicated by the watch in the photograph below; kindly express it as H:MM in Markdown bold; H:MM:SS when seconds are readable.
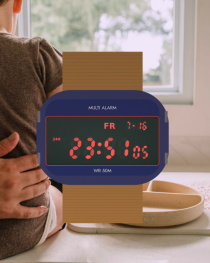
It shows **23:51:05**
